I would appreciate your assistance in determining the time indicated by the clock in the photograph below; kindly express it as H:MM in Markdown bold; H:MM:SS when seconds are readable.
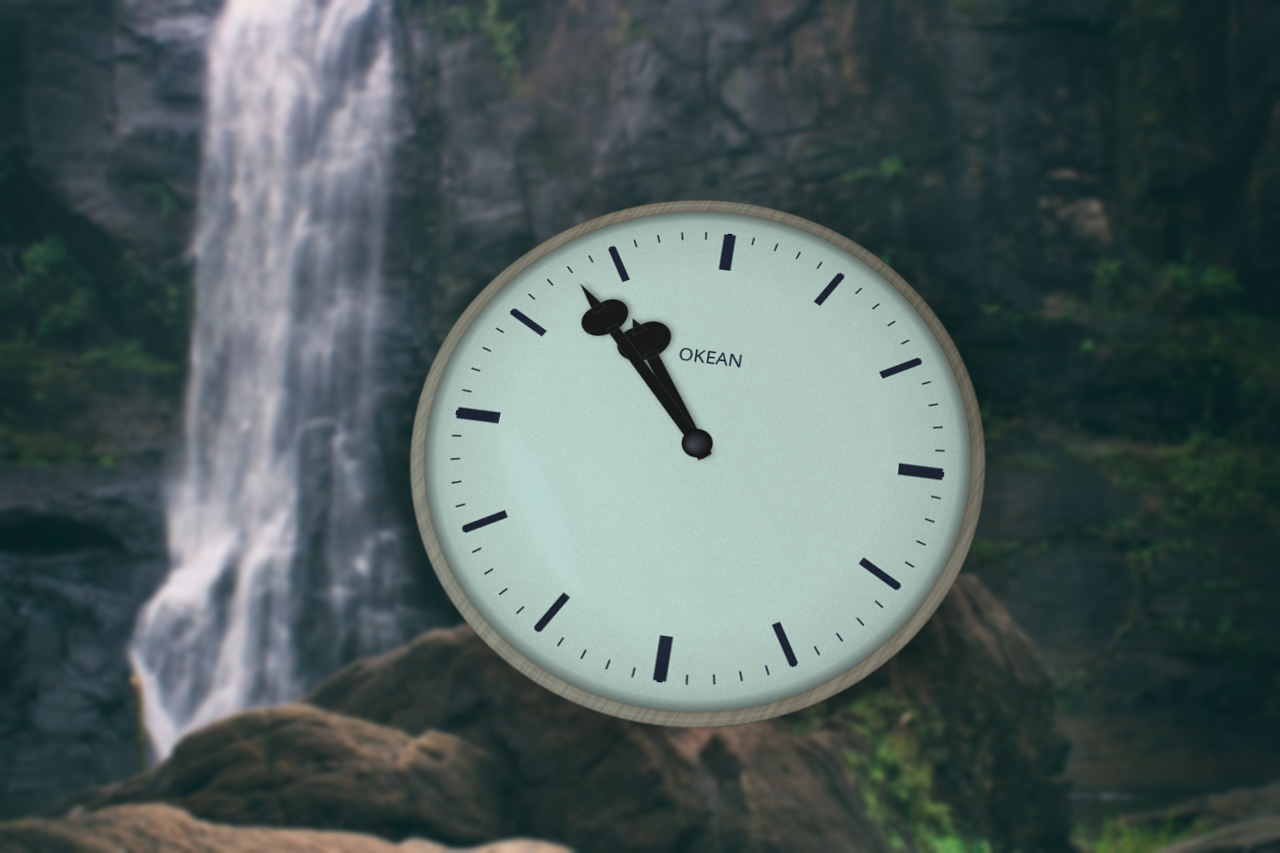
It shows **10:53**
